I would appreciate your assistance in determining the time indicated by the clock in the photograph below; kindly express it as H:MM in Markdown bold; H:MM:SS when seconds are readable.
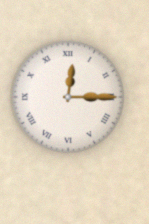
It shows **12:15**
